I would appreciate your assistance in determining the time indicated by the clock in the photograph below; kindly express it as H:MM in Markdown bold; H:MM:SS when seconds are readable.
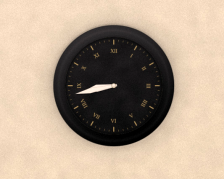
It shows **8:43**
